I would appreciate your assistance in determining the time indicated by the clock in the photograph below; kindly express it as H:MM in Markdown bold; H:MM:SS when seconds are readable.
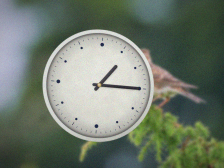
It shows **1:15**
